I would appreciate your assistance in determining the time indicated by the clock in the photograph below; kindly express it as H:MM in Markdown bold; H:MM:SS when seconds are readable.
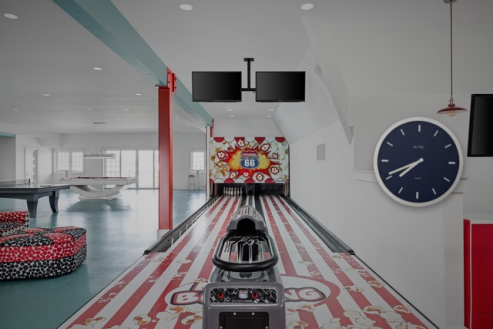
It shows **7:41**
